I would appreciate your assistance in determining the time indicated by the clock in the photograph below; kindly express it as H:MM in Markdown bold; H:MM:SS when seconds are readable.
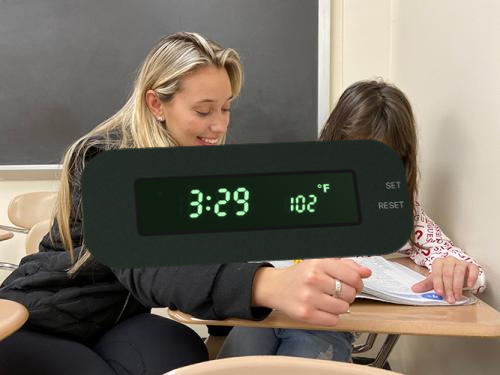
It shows **3:29**
